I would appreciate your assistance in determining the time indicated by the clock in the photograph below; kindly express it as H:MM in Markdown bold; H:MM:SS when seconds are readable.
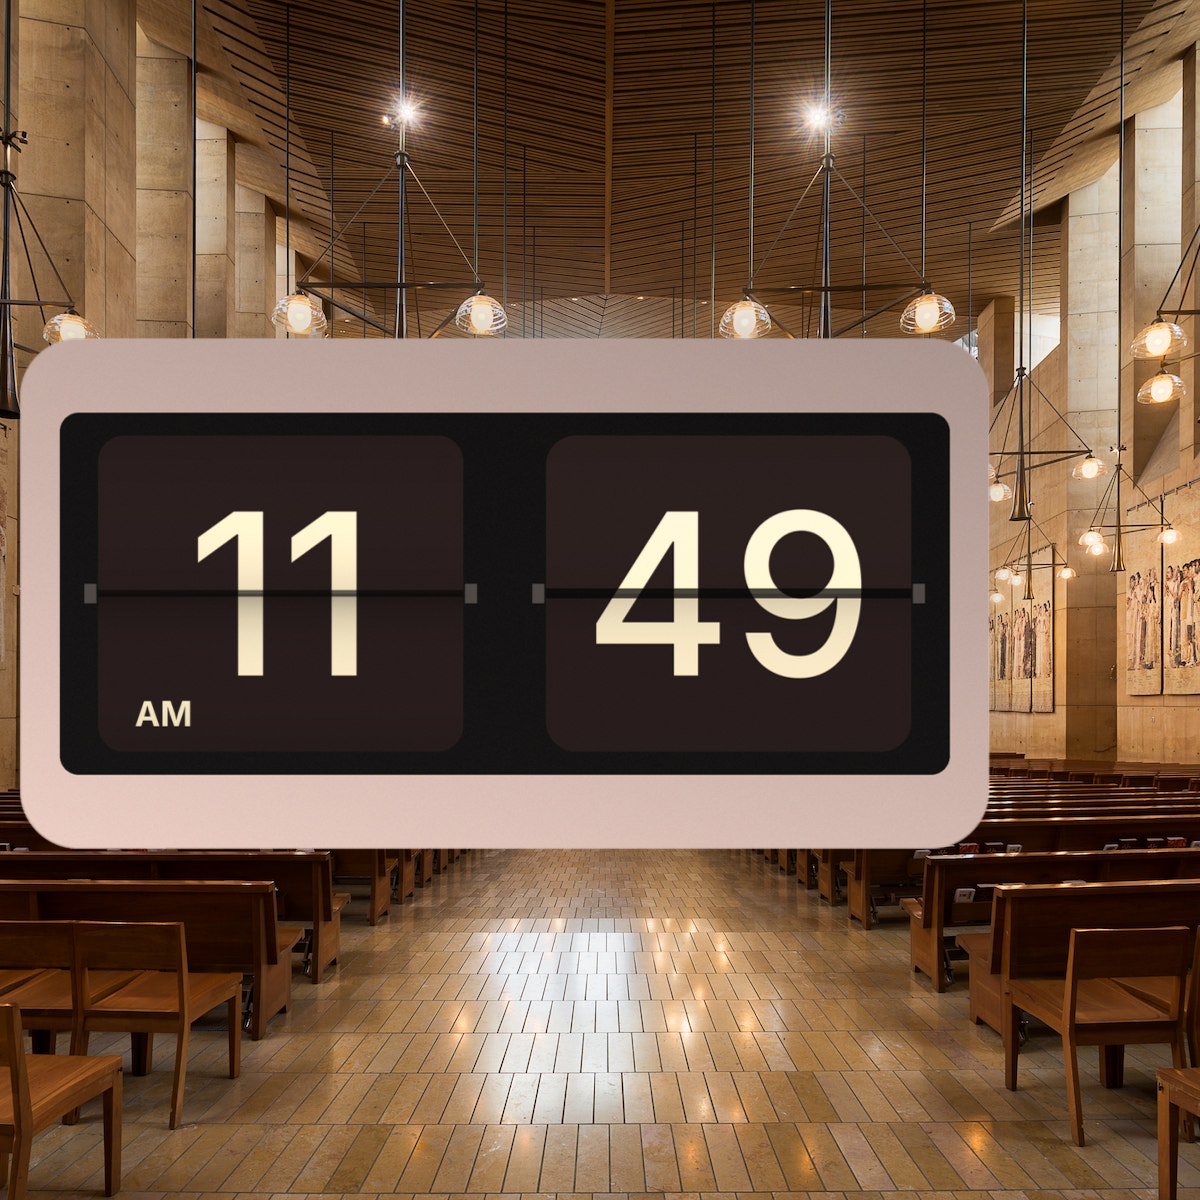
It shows **11:49**
